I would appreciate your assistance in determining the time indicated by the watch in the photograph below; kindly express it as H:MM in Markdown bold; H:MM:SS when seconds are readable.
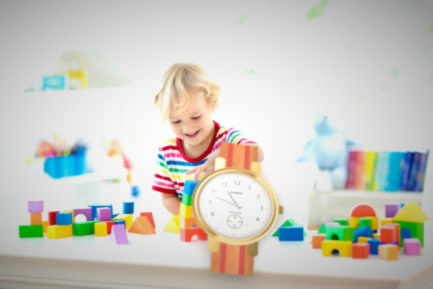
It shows **10:48**
